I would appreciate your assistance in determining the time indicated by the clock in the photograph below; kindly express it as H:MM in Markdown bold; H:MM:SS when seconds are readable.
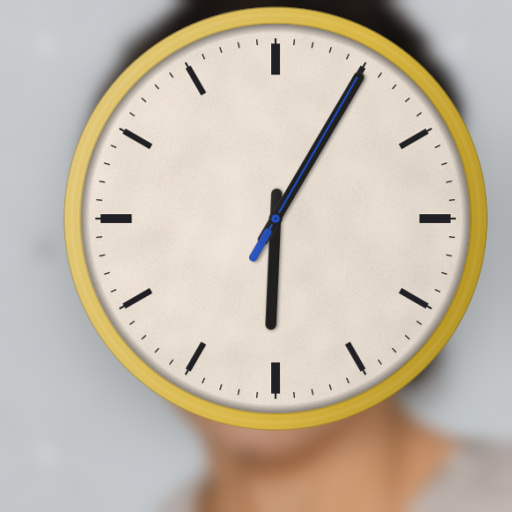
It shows **6:05:05**
